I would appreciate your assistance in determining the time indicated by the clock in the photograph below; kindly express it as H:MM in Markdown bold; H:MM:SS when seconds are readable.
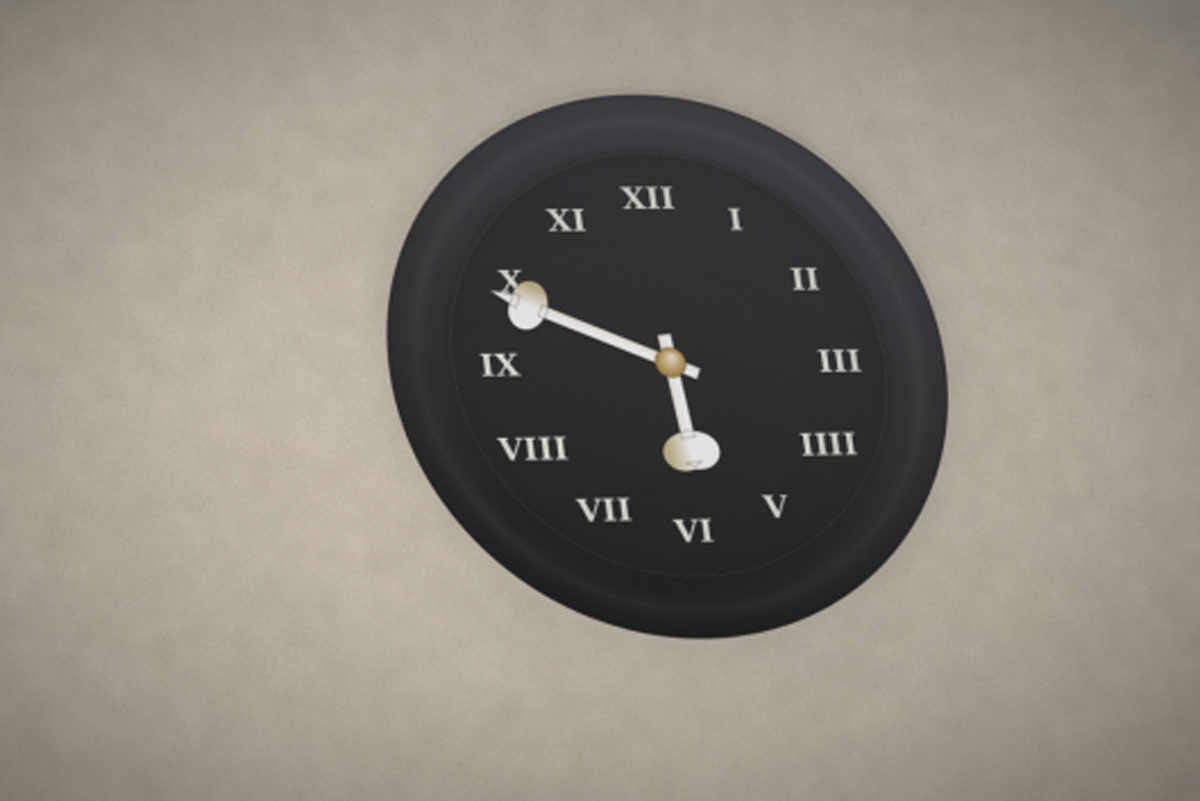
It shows **5:49**
